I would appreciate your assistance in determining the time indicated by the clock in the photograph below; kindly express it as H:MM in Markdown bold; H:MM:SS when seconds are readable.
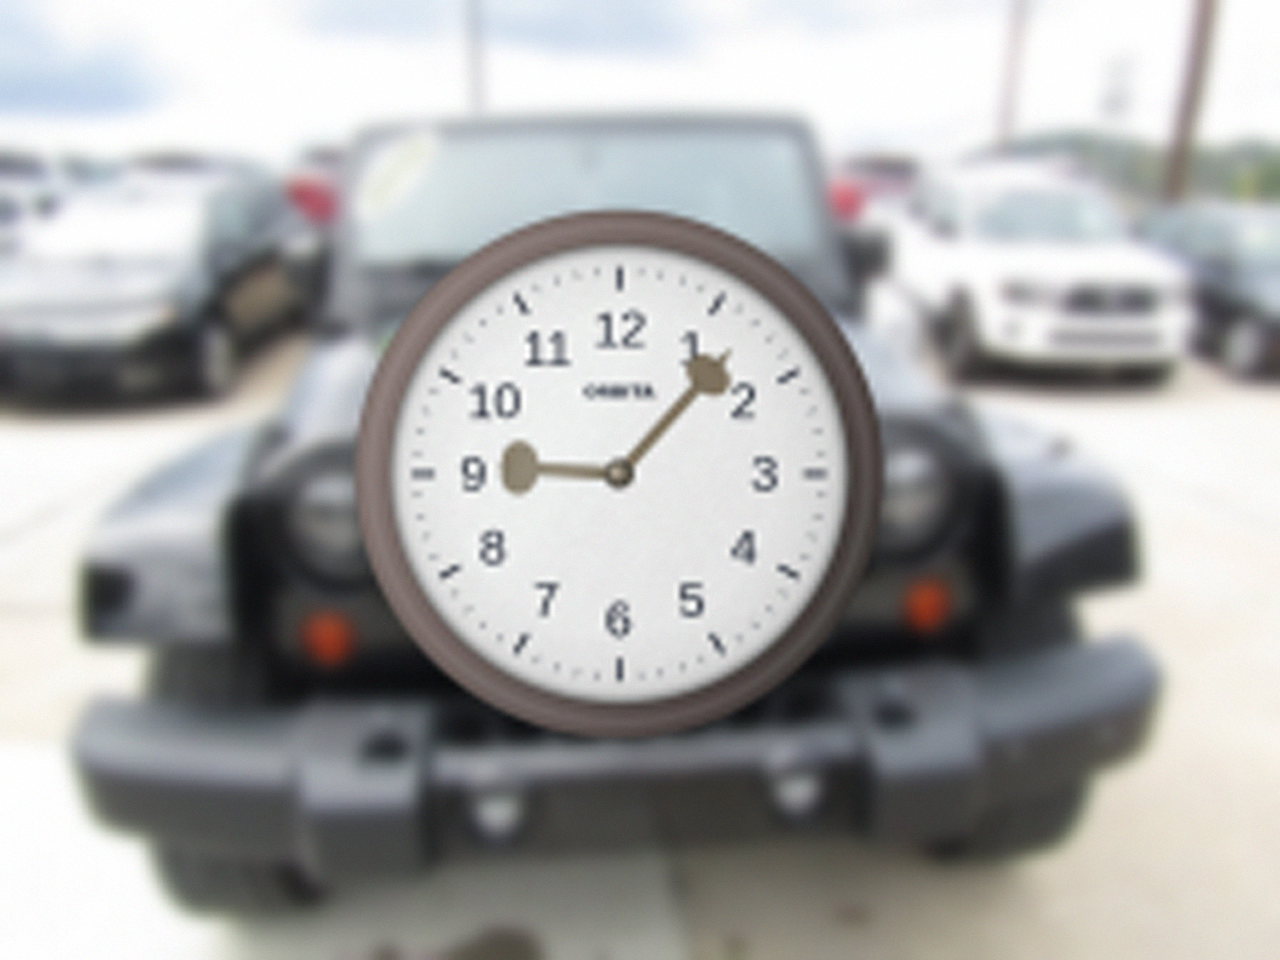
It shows **9:07**
